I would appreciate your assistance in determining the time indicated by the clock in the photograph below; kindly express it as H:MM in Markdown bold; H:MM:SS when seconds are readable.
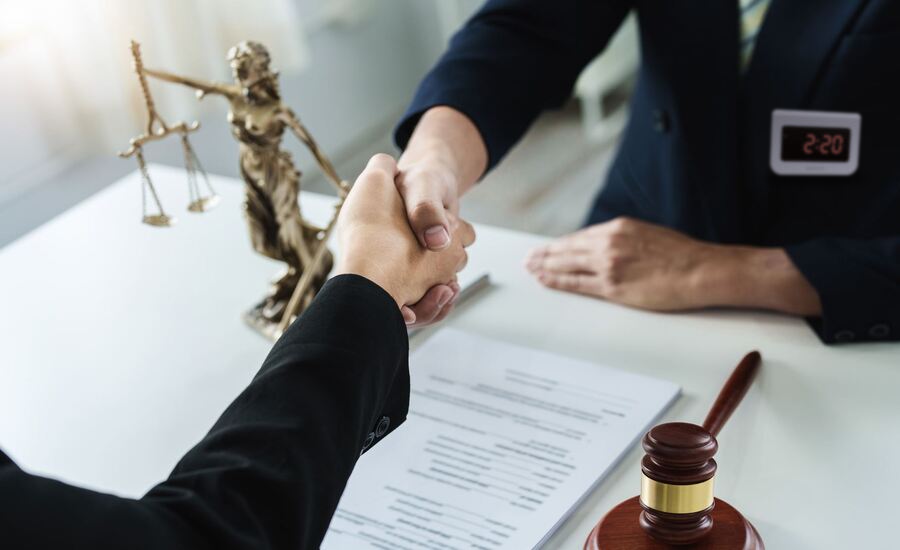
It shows **2:20**
